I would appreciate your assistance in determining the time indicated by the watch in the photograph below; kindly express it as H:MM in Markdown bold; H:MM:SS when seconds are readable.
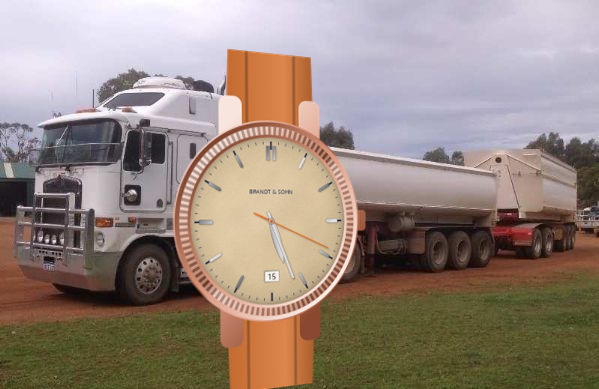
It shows **5:26:19**
